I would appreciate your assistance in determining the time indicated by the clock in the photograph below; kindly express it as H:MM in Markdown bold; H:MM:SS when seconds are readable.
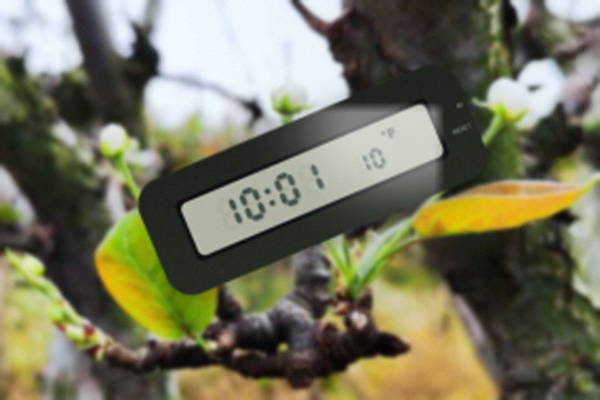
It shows **10:01**
